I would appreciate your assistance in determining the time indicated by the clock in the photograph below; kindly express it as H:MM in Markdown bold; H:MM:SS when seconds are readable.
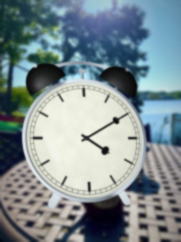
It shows **4:10**
